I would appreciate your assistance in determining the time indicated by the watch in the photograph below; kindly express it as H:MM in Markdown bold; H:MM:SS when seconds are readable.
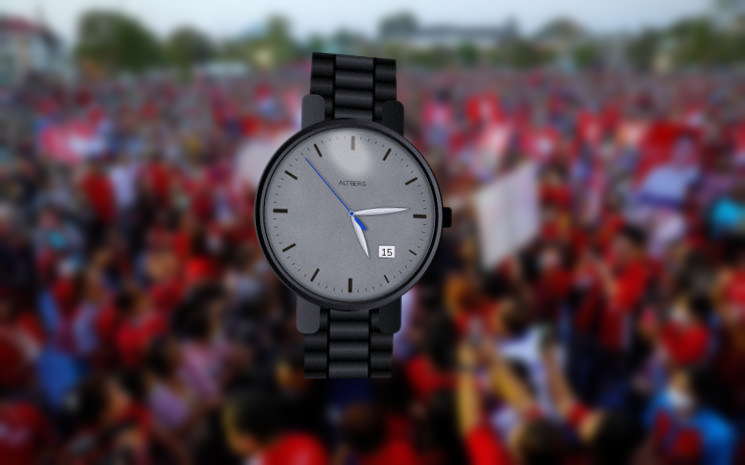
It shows **5:13:53**
